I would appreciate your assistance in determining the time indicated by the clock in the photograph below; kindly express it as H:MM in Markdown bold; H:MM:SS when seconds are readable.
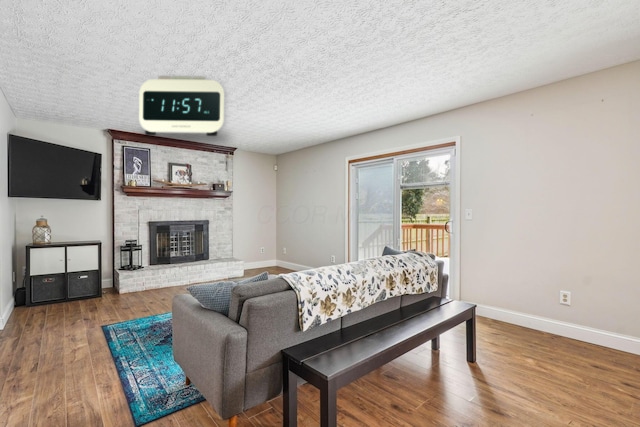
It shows **11:57**
